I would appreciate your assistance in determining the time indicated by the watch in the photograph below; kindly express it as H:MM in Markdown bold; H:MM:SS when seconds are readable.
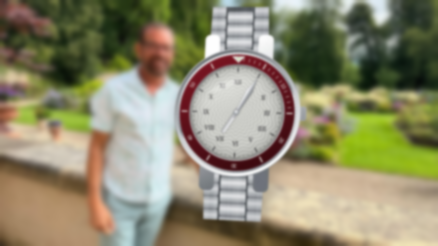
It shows **7:05**
